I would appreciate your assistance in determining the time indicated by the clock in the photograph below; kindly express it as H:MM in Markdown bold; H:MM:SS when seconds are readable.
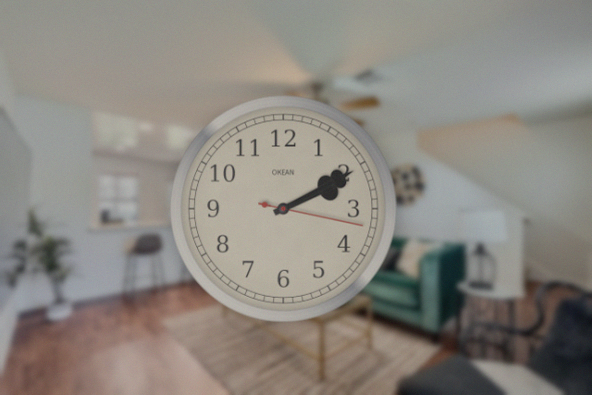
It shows **2:10:17**
